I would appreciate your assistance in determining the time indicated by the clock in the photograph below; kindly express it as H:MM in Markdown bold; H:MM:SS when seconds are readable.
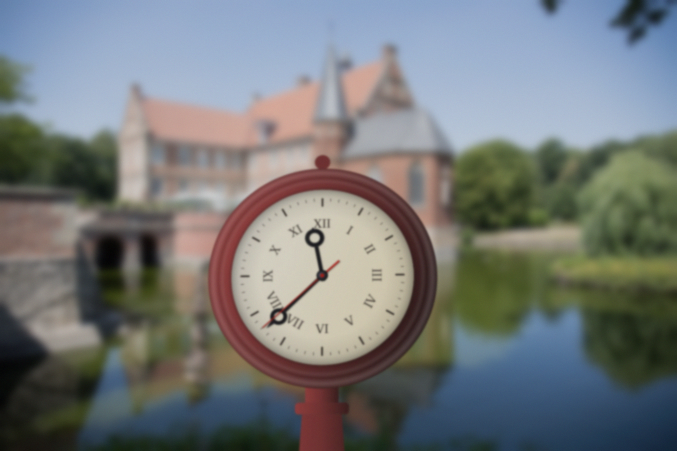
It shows **11:37:38**
